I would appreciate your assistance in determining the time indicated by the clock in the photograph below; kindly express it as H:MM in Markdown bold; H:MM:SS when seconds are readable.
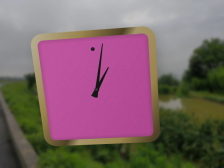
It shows **1:02**
